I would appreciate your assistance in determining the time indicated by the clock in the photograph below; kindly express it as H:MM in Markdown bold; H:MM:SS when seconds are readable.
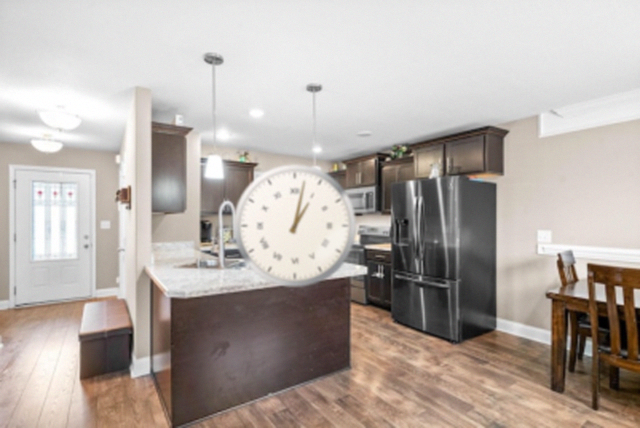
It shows **1:02**
